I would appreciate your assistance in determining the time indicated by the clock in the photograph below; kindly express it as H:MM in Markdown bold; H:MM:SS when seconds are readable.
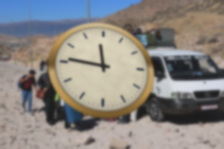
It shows **11:46**
